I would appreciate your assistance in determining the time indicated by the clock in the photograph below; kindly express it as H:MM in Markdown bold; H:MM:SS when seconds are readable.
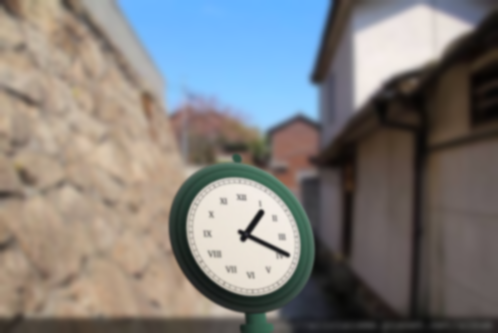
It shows **1:19**
